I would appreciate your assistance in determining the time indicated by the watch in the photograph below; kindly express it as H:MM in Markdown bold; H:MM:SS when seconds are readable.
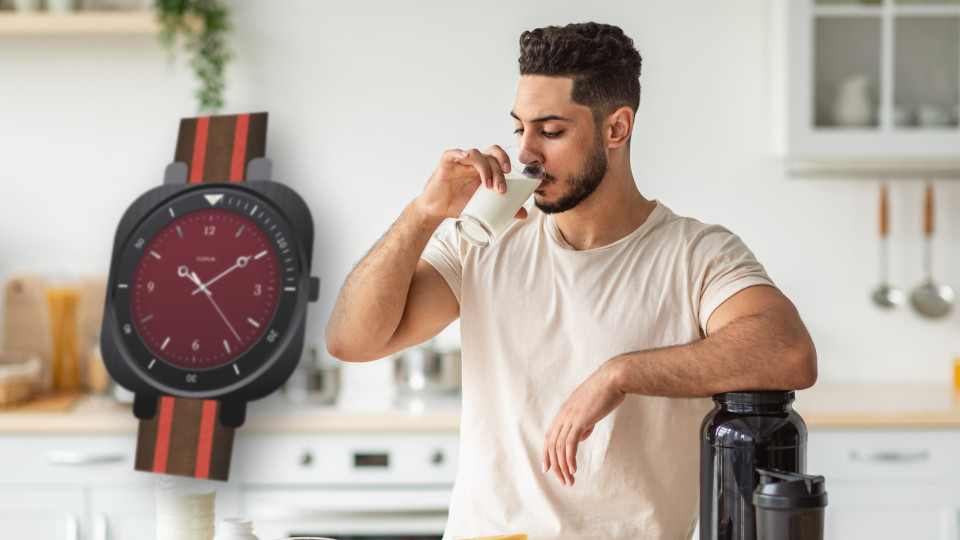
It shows **10:09:23**
